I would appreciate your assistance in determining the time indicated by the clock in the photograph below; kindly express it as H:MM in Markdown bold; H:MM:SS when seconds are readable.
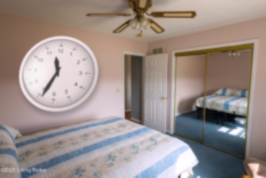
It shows **11:34**
